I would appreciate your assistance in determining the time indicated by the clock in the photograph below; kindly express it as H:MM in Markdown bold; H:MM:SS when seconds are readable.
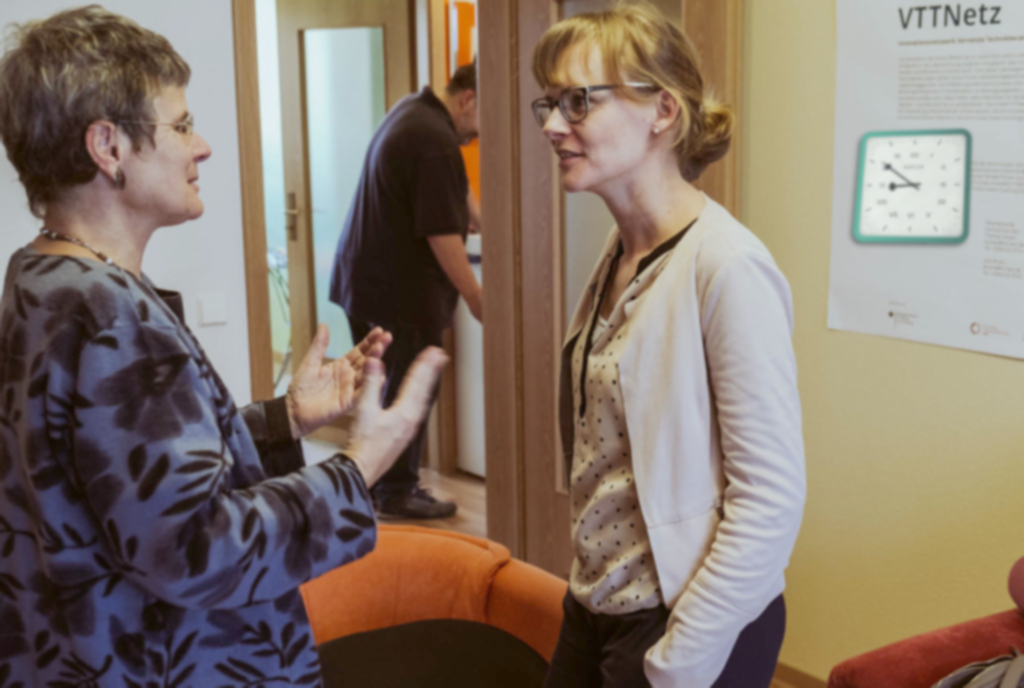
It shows **8:51**
